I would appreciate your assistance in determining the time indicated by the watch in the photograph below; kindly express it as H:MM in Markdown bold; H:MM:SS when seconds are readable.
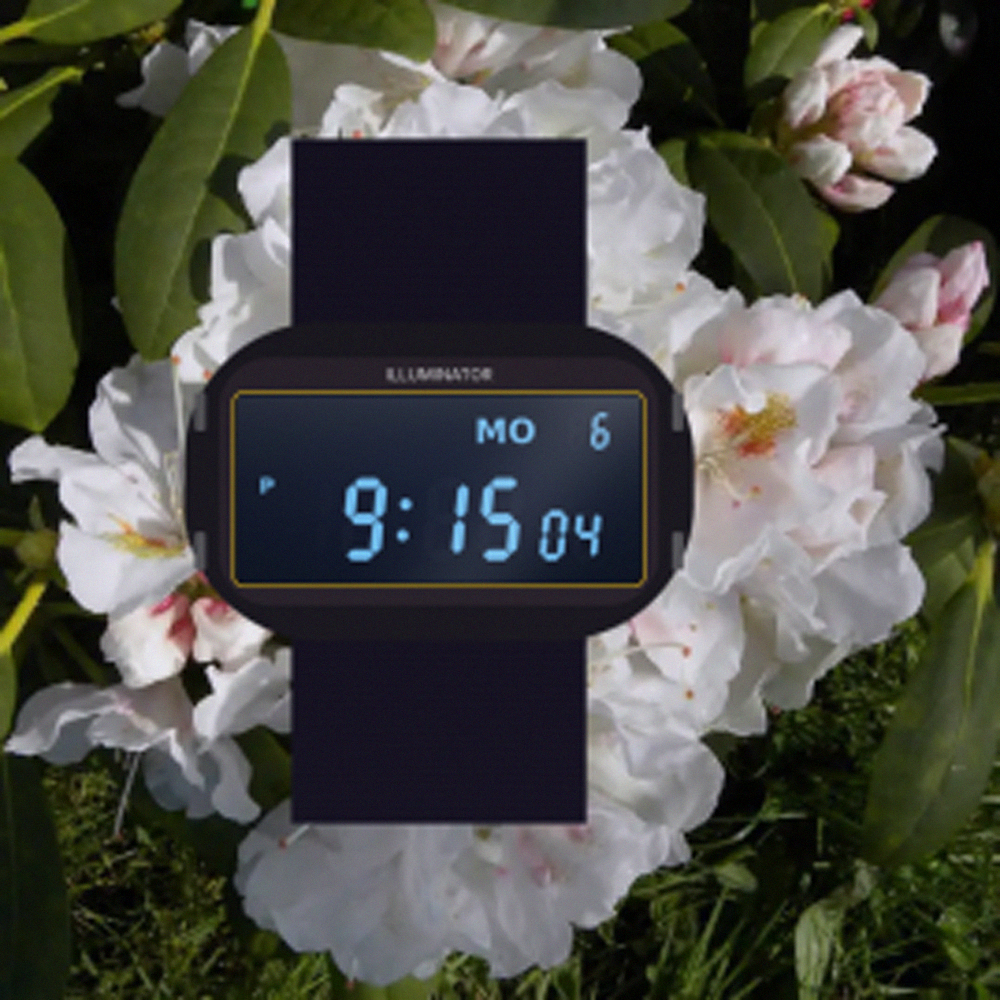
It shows **9:15:04**
